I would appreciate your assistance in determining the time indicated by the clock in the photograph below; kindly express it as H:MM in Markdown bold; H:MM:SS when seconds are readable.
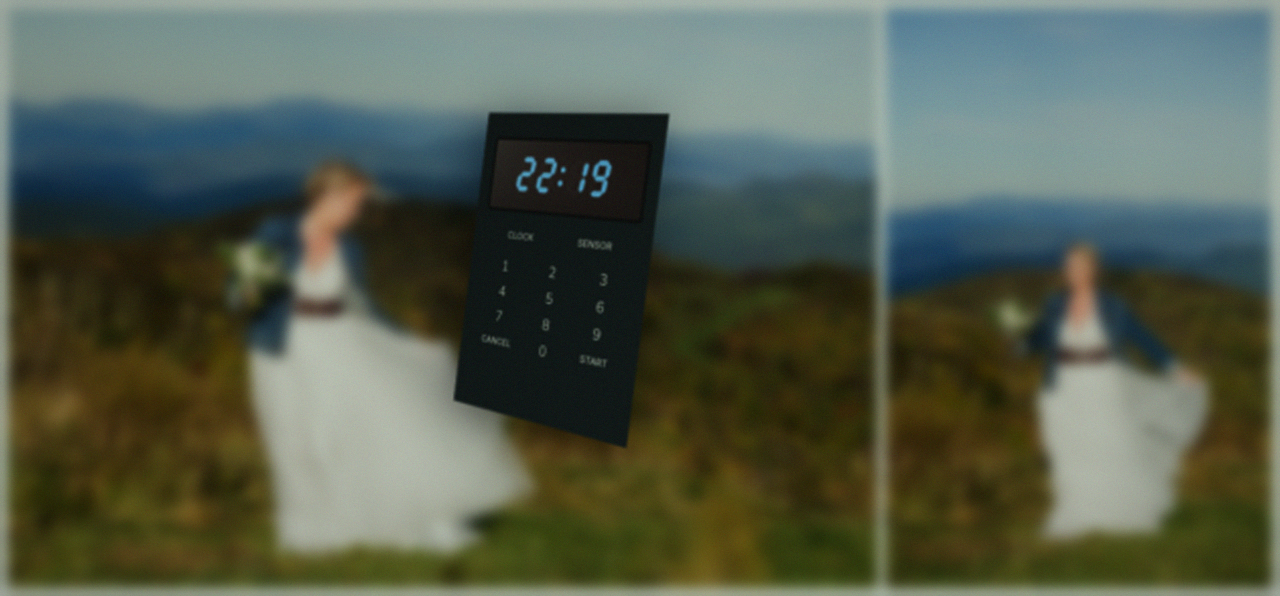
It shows **22:19**
